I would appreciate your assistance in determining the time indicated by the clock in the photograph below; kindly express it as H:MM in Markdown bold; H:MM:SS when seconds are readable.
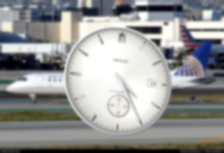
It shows **4:25**
